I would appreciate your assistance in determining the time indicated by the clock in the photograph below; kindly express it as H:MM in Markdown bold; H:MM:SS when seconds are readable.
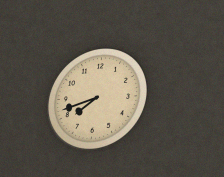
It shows **7:42**
